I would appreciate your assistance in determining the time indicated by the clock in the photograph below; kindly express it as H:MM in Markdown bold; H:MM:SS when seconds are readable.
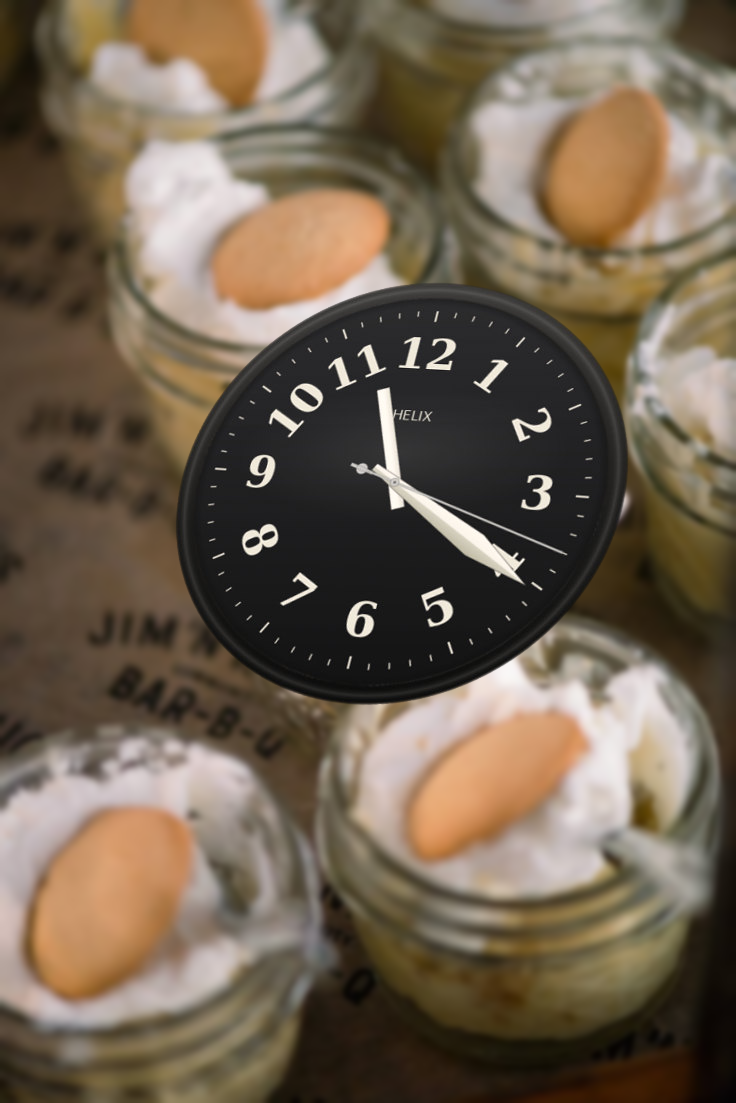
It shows **11:20:18**
